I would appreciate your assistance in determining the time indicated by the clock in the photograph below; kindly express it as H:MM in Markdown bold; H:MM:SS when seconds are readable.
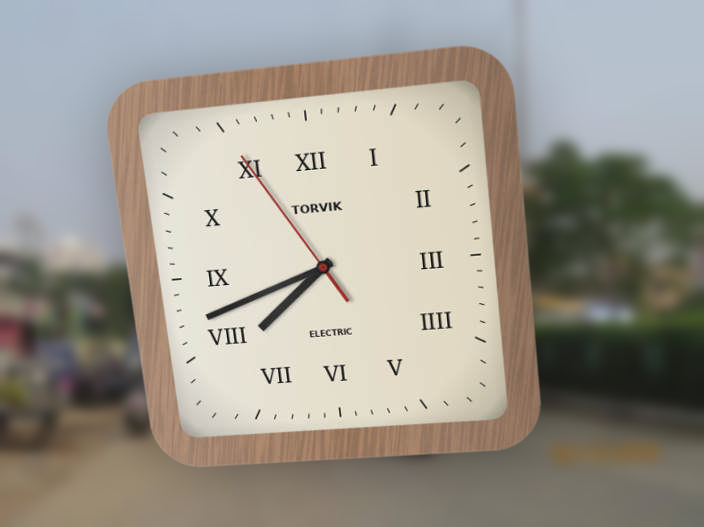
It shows **7:41:55**
